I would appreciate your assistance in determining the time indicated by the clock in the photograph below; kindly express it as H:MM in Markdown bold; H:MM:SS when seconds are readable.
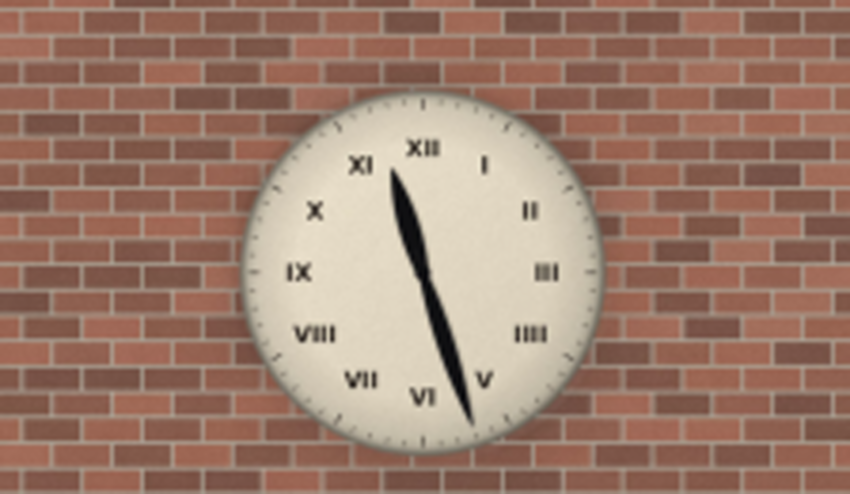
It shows **11:27**
